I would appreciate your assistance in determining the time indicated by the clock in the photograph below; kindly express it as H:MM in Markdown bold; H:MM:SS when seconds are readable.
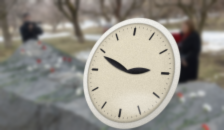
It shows **2:49**
